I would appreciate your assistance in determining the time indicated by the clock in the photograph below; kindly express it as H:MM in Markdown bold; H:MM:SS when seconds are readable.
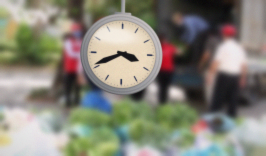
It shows **3:41**
